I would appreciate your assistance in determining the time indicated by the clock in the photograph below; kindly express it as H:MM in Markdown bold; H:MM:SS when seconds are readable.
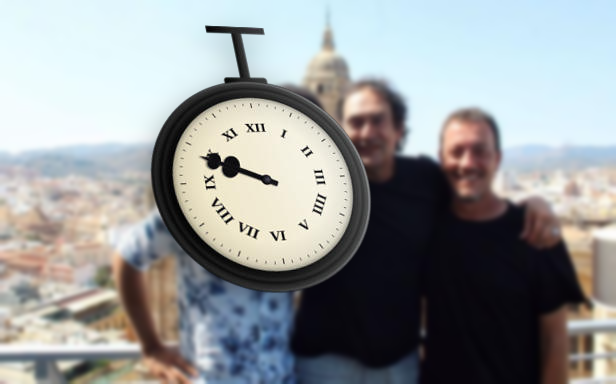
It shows **9:49**
